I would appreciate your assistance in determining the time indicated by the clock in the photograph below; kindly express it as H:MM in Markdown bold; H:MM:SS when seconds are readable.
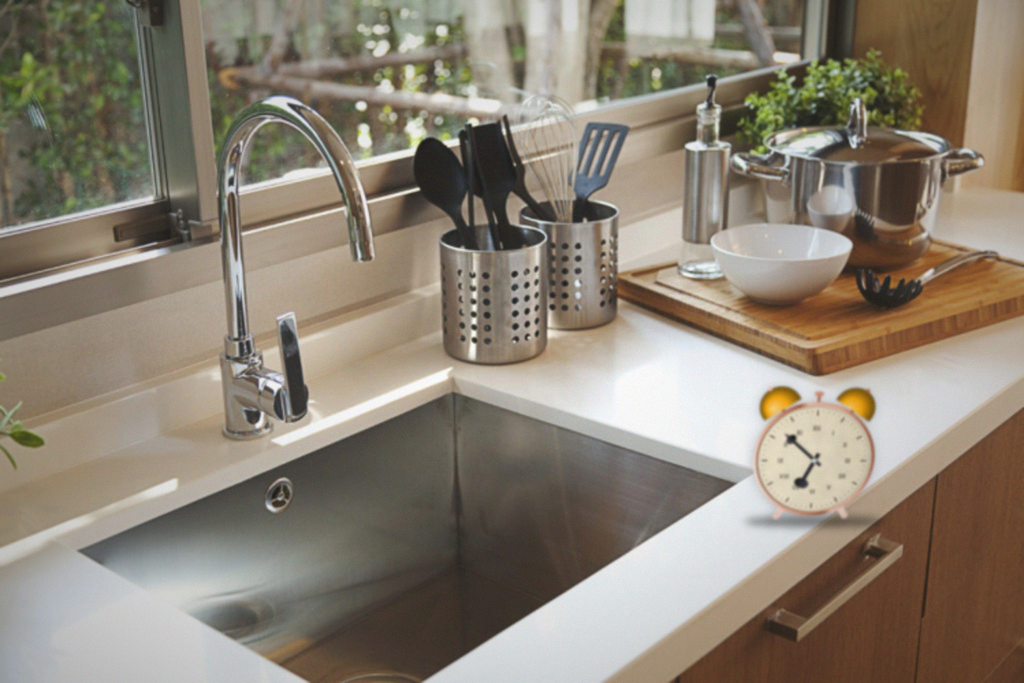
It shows **6:52**
